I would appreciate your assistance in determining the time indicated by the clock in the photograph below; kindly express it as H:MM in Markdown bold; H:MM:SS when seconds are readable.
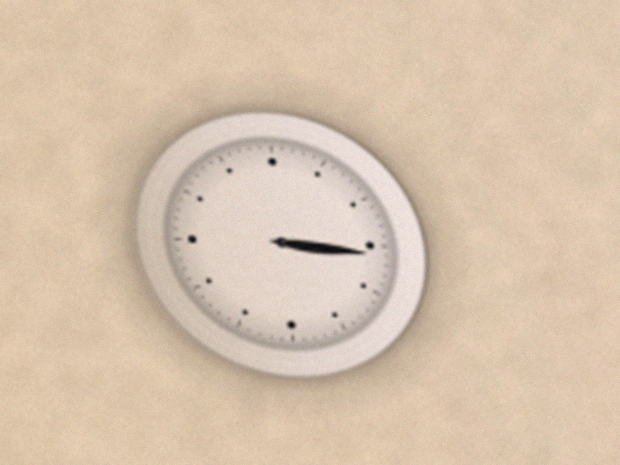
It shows **3:16**
